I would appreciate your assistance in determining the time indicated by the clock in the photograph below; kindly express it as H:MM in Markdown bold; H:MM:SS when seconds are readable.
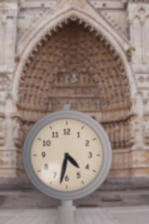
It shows **4:32**
